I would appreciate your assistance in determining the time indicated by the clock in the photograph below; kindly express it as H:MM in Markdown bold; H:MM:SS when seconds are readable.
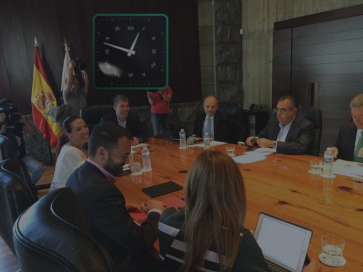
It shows **12:48**
